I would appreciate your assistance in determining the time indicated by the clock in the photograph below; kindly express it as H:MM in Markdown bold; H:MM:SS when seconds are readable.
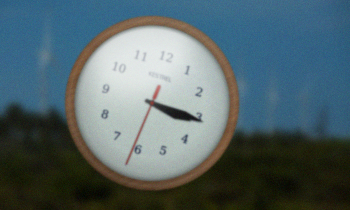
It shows **3:15:31**
